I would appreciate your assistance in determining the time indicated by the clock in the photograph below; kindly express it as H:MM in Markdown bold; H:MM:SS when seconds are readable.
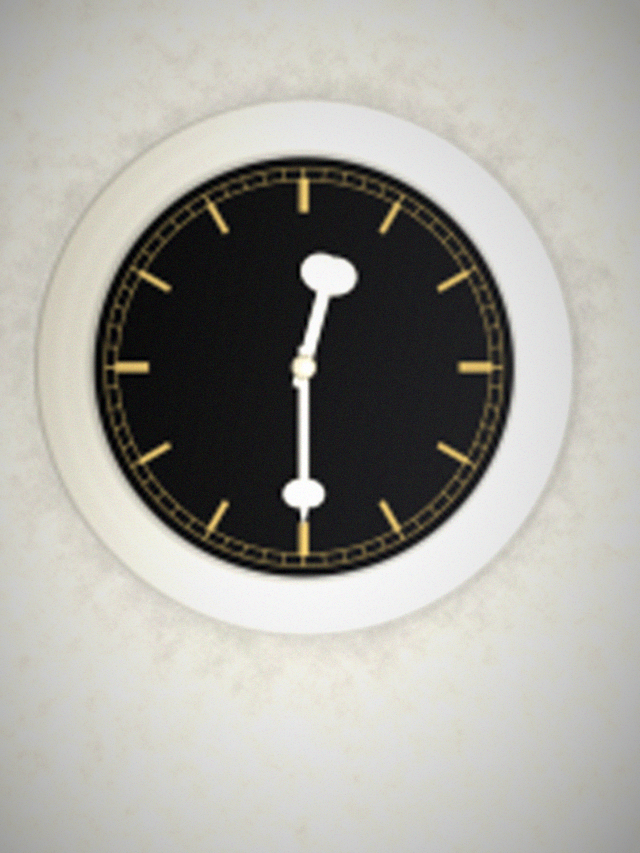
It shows **12:30**
